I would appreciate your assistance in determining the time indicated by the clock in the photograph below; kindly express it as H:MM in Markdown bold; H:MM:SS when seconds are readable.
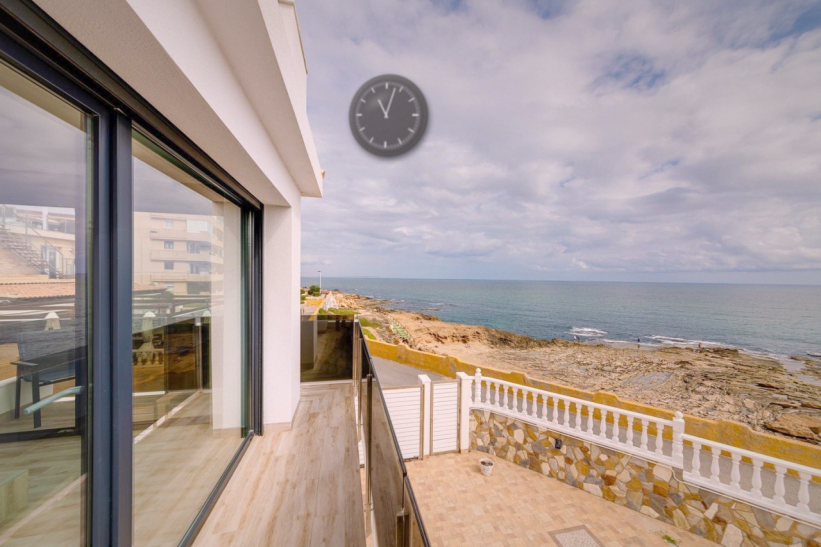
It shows **11:03**
